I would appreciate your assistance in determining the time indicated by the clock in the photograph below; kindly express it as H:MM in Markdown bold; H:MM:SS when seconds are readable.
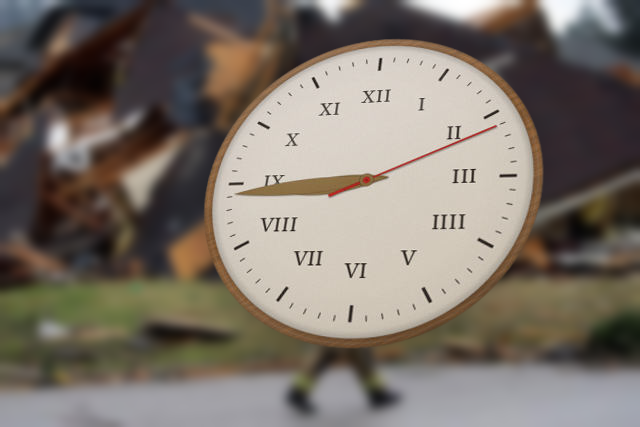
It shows **8:44:11**
